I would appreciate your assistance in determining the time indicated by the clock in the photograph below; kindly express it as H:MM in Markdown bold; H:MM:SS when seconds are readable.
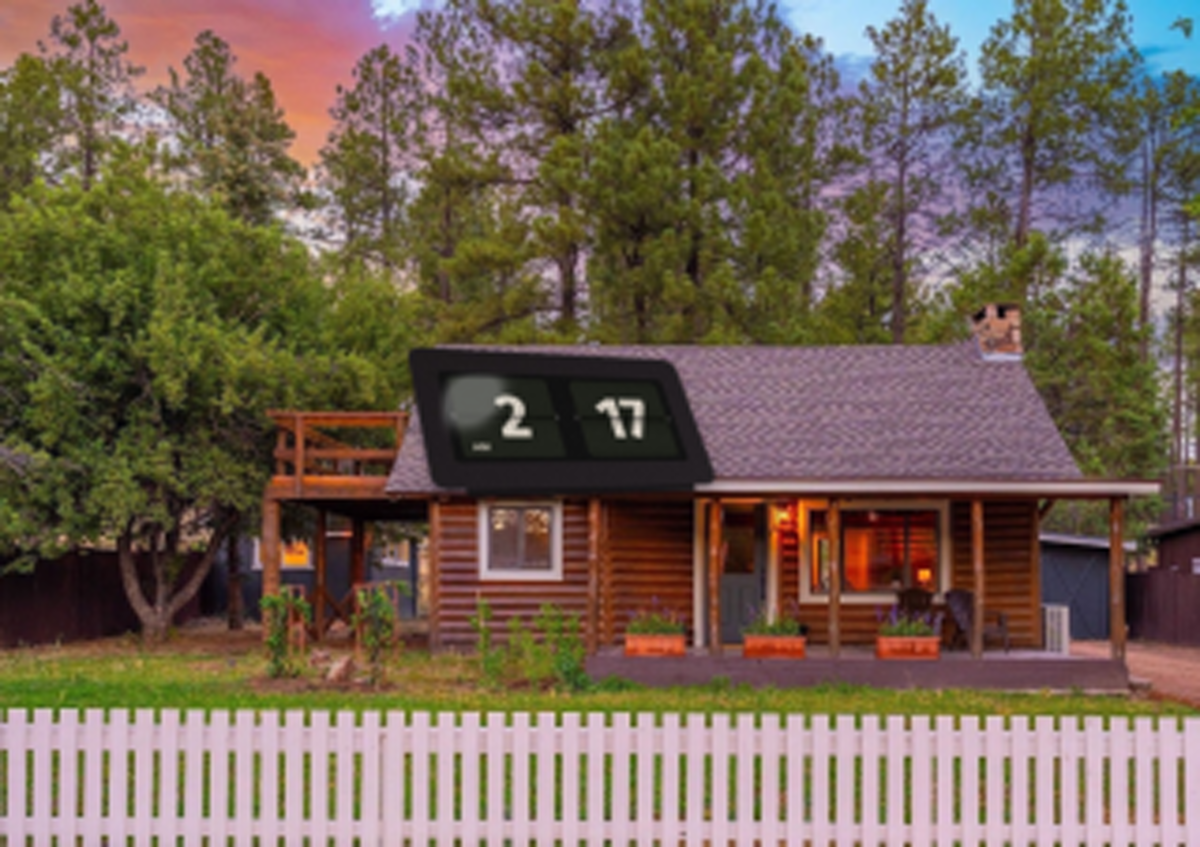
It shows **2:17**
